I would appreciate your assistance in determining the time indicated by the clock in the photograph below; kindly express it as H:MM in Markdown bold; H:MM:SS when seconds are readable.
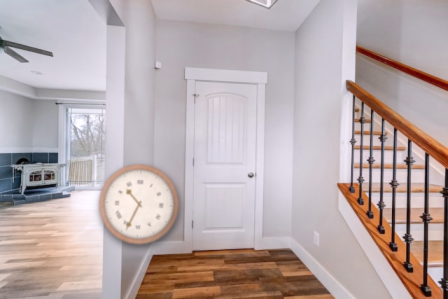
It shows **10:34**
